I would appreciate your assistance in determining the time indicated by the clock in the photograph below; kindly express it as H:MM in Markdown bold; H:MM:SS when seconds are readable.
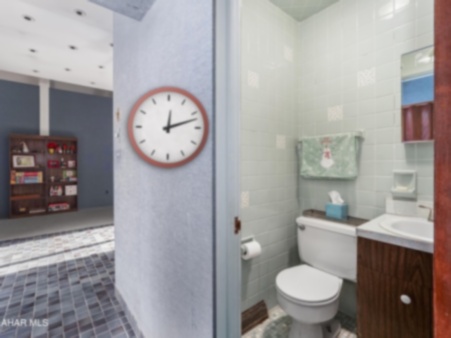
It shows **12:12**
